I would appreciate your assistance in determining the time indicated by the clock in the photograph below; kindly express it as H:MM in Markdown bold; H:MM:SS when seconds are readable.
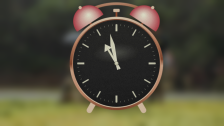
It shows **10:58**
